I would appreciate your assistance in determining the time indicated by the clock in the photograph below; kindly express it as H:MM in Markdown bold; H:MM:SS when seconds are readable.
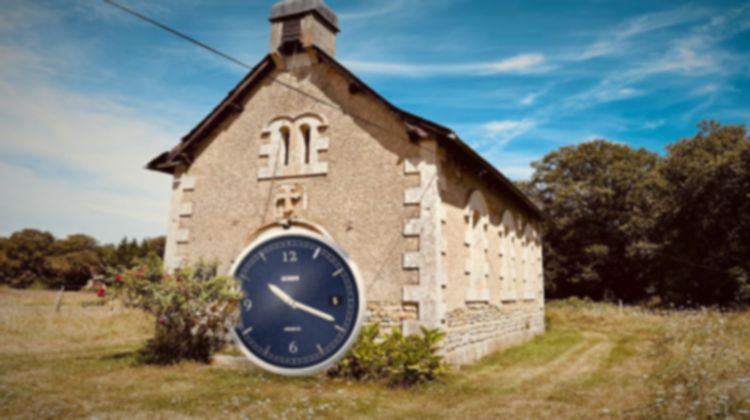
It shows **10:19**
